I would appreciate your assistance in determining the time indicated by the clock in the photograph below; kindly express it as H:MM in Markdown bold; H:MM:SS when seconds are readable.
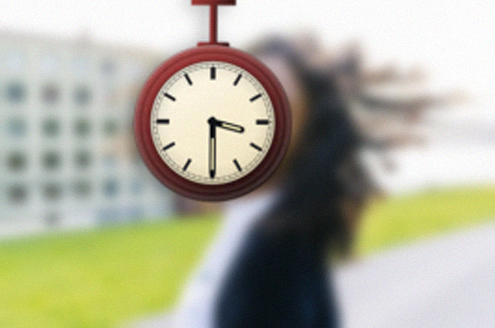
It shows **3:30**
